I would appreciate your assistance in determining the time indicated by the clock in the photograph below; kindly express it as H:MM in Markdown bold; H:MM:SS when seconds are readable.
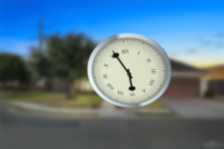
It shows **5:56**
